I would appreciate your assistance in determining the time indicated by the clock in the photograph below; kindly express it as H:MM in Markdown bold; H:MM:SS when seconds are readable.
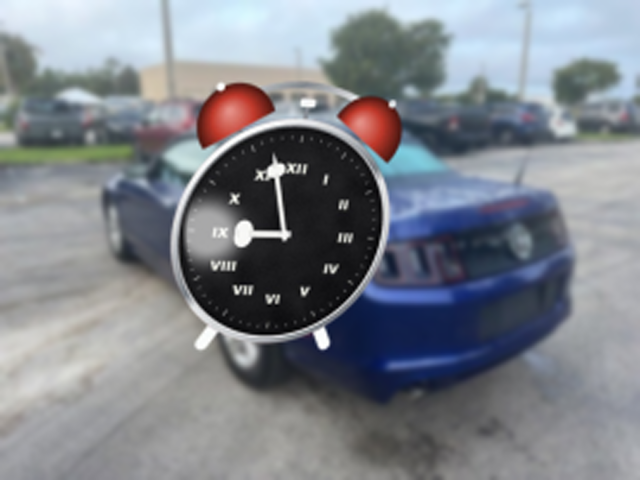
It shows **8:57**
